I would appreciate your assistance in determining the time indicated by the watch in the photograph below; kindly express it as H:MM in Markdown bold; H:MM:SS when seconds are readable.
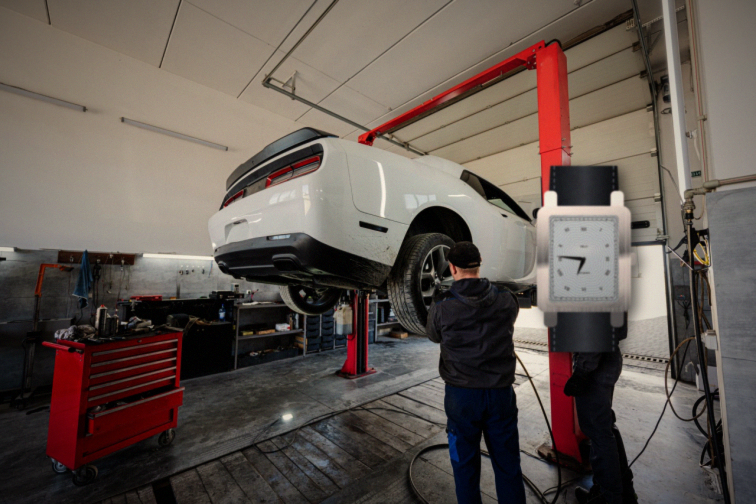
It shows **6:46**
